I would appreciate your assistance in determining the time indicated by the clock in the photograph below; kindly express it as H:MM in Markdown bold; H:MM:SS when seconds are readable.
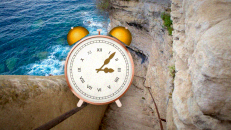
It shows **3:07**
